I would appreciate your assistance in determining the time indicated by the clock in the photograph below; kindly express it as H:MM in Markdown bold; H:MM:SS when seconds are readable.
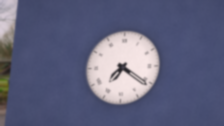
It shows **7:21**
